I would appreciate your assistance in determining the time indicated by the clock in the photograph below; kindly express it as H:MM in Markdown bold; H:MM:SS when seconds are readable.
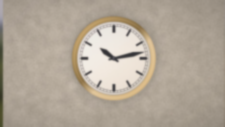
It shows **10:13**
